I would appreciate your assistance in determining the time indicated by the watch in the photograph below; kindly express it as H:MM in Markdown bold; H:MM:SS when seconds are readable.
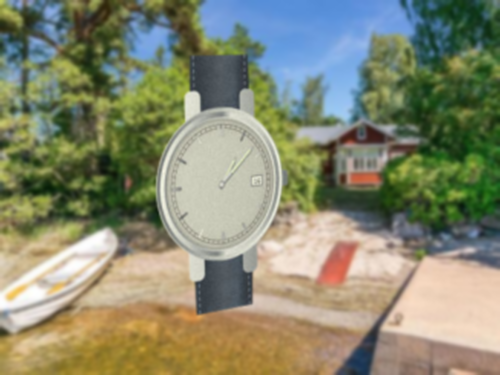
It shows **1:08**
